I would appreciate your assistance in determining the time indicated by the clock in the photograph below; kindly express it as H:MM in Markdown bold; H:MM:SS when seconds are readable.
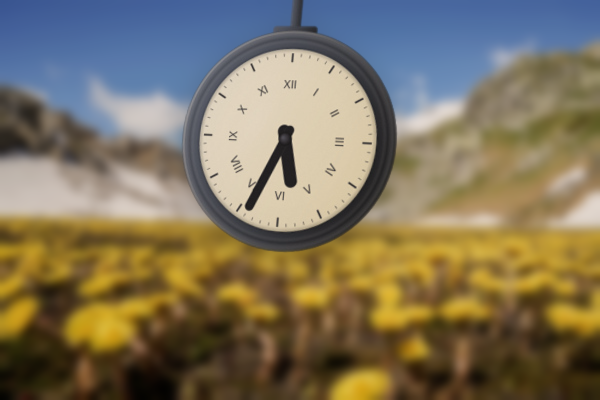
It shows **5:34**
